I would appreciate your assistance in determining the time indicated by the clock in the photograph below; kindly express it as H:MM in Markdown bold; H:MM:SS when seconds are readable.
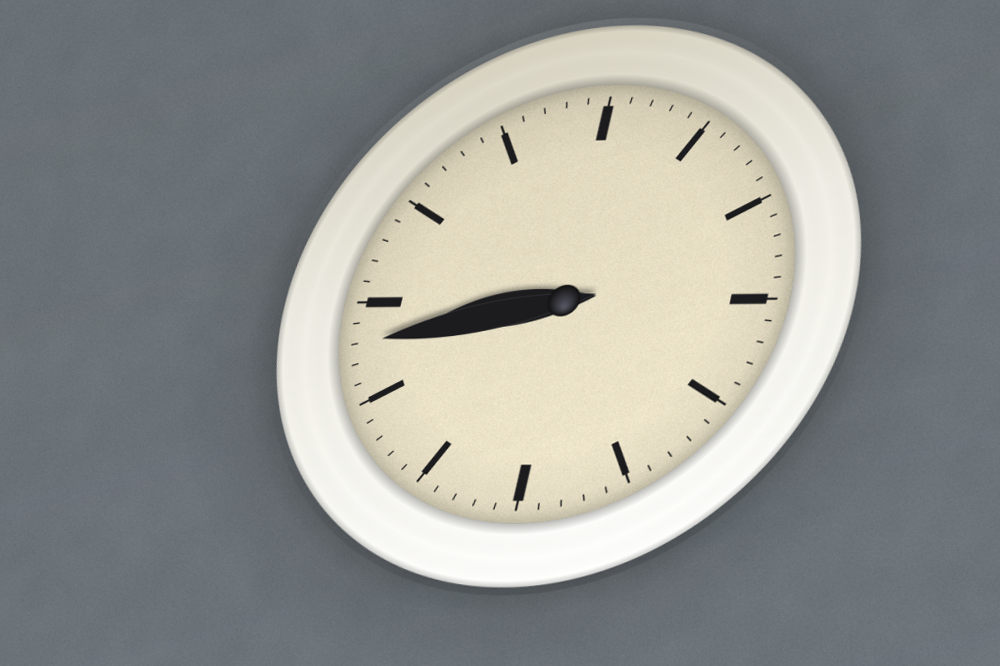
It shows **8:43**
